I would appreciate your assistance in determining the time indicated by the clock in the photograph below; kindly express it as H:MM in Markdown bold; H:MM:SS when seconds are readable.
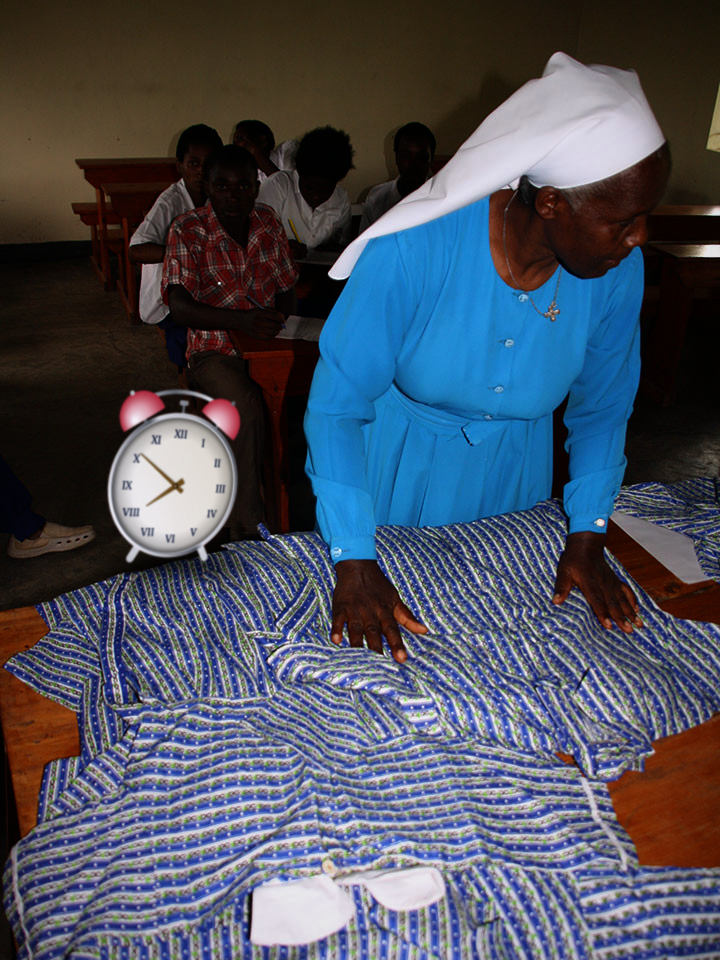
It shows **7:51**
